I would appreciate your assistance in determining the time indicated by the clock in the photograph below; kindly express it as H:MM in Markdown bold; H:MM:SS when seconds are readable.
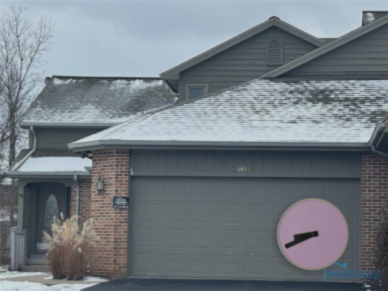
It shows **8:41**
